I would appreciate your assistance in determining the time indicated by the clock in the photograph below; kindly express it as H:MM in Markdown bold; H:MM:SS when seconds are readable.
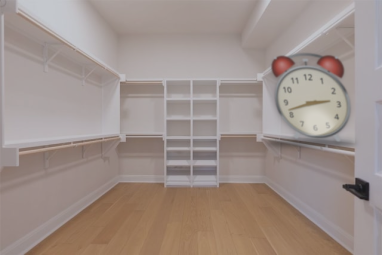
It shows **2:42**
